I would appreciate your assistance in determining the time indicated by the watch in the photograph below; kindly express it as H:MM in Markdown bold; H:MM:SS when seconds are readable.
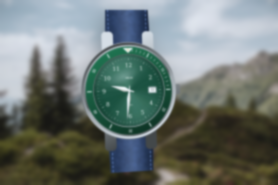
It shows **9:31**
